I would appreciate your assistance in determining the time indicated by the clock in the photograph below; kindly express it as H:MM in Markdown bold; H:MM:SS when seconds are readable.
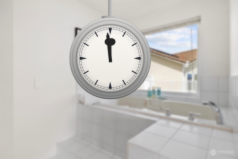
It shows **11:59**
